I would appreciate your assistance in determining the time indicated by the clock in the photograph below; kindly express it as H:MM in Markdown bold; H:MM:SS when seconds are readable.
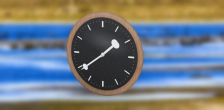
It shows **1:39**
